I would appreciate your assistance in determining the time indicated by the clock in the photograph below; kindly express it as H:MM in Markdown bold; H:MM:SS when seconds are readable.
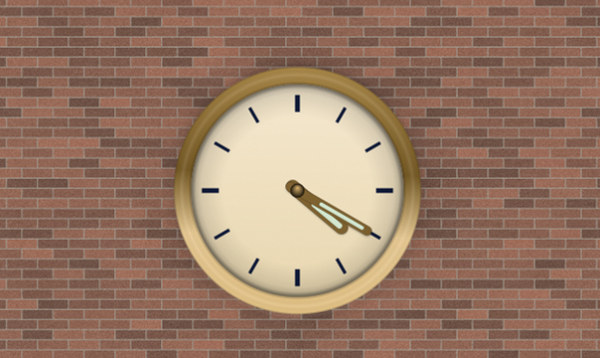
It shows **4:20**
